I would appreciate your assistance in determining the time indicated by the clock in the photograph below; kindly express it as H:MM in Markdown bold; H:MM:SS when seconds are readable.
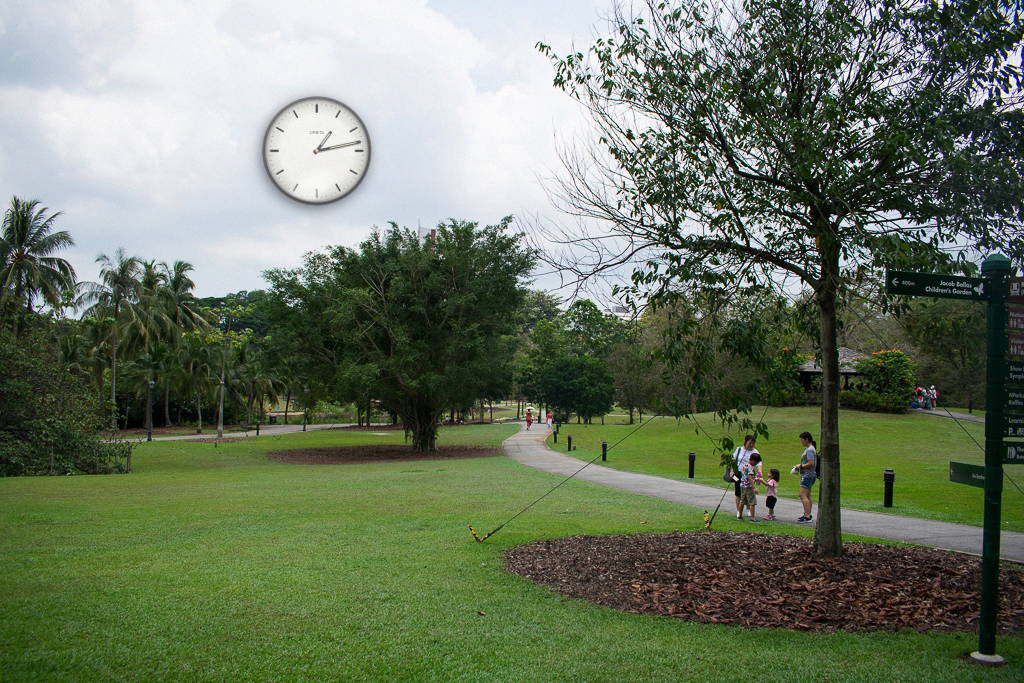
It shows **1:13**
